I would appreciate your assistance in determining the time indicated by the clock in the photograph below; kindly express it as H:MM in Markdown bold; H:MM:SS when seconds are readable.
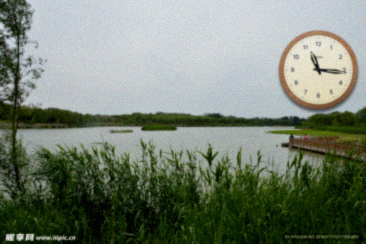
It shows **11:16**
